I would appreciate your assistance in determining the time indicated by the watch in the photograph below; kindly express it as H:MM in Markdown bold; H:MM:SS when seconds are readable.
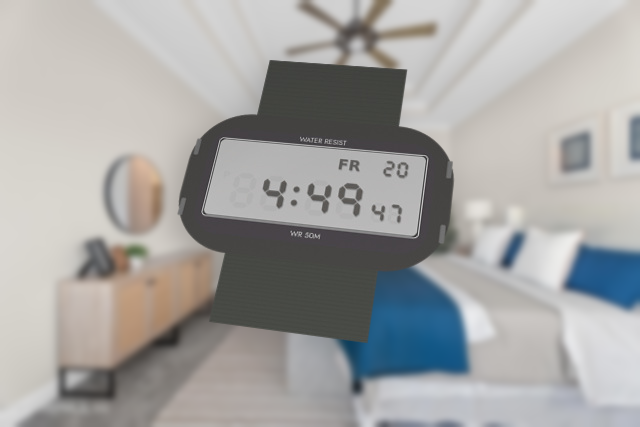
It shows **4:49:47**
